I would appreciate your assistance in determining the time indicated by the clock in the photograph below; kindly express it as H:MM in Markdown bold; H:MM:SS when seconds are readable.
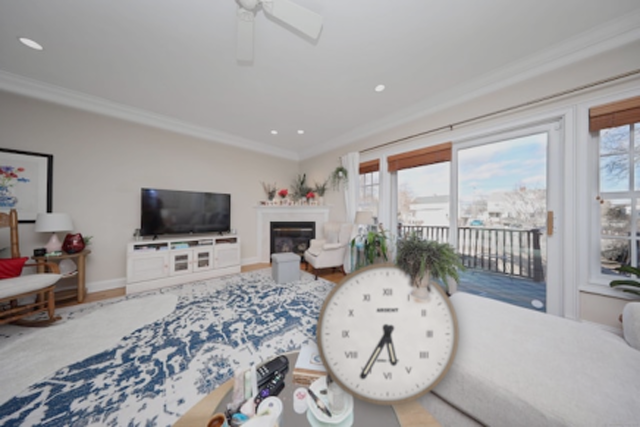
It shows **5:35**
